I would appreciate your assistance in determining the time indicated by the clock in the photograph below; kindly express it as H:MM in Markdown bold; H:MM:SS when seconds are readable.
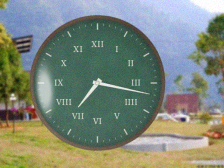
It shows **7:17**
